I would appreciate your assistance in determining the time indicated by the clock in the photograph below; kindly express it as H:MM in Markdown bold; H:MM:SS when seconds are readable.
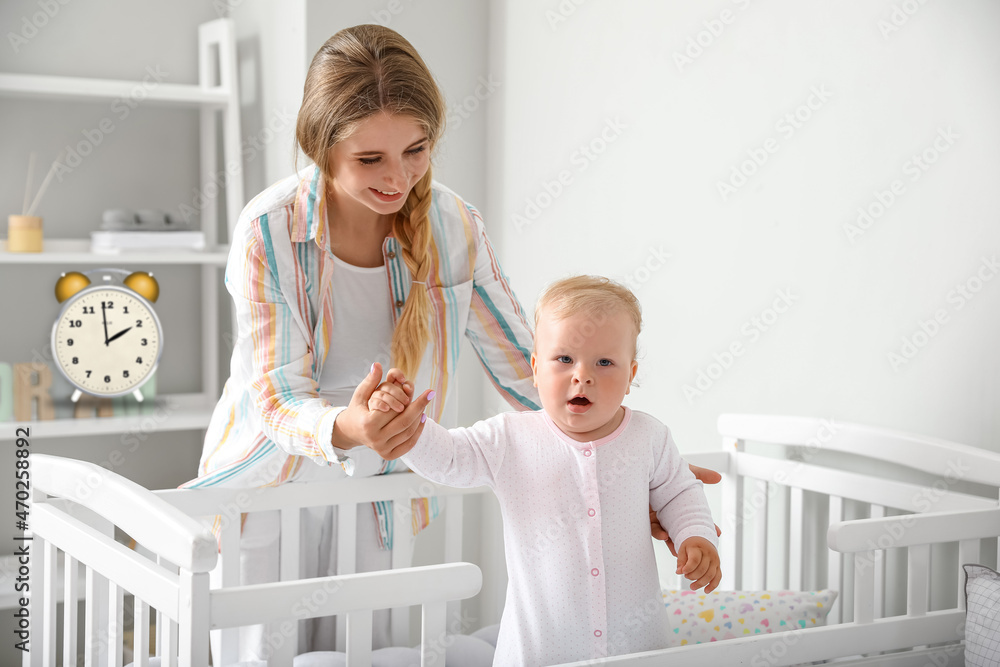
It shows **1:59**
